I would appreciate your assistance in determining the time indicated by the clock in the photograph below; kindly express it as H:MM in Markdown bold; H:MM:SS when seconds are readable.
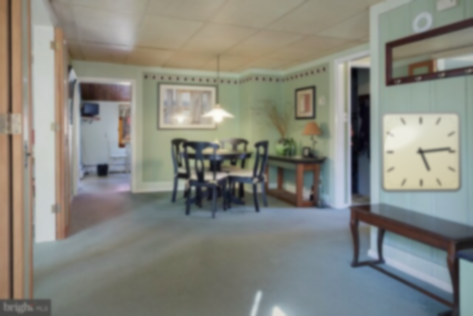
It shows **5:14**
